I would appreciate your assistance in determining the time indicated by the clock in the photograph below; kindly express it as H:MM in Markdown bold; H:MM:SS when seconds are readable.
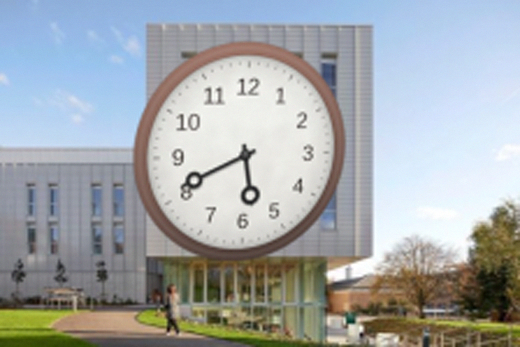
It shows **5:41**
